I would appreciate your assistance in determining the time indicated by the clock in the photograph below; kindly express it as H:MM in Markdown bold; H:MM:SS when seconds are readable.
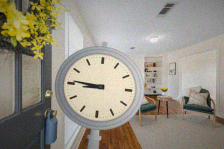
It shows **8:46**
